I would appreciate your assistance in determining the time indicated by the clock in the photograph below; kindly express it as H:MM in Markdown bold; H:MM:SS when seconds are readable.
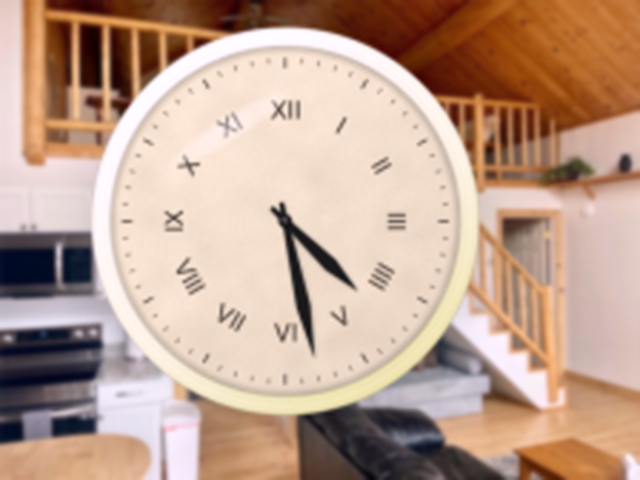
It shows **4:28**
